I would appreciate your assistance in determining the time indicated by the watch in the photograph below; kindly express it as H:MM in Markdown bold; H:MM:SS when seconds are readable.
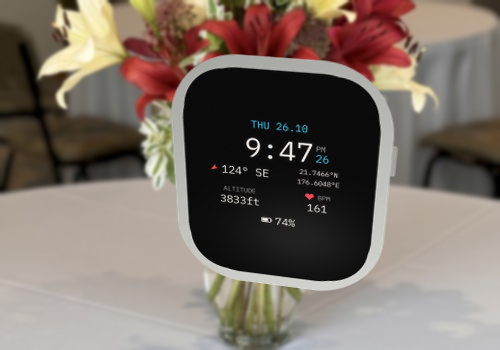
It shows **9:47:26**
